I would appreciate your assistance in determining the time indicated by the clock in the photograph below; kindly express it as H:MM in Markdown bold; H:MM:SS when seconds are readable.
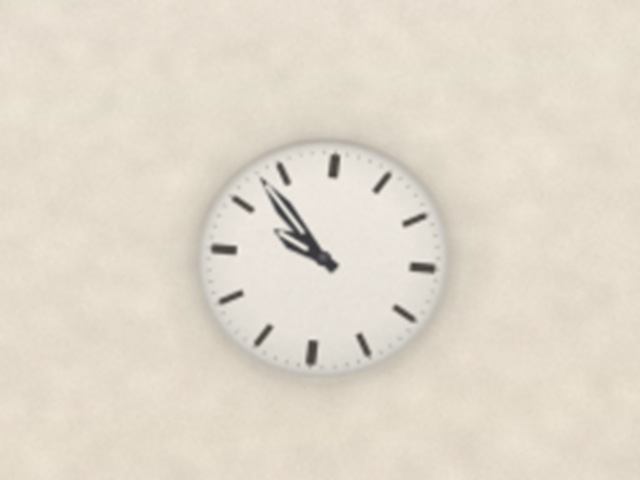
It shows **9:53**
